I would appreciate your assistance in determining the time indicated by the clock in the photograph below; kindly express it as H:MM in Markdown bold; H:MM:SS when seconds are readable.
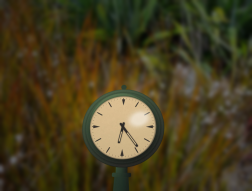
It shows **6:24**
